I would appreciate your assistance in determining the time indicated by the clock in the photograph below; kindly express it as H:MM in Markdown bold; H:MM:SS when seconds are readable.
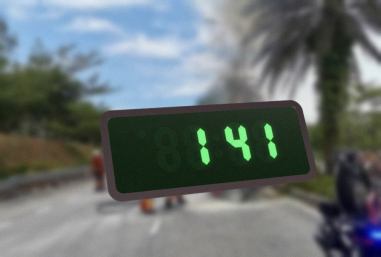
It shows **1:41**
